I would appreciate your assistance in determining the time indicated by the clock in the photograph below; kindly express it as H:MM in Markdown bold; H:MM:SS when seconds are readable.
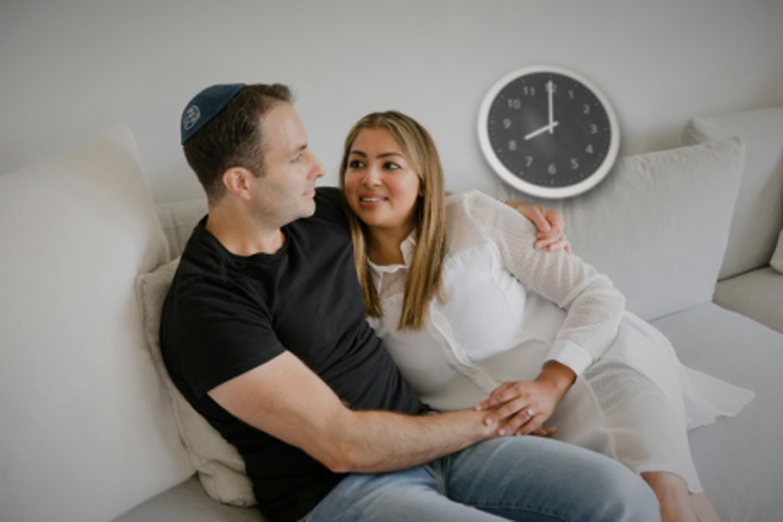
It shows **8:00**
